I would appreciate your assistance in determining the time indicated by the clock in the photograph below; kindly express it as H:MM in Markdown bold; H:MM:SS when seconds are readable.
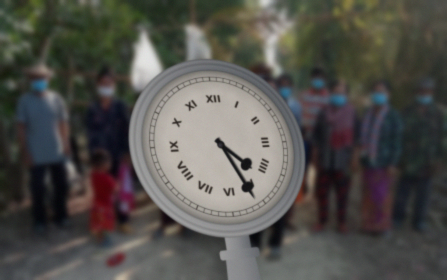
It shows **4:26**
